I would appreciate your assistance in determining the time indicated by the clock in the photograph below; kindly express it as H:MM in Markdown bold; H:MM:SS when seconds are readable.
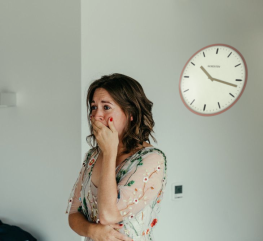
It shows **10:17**
